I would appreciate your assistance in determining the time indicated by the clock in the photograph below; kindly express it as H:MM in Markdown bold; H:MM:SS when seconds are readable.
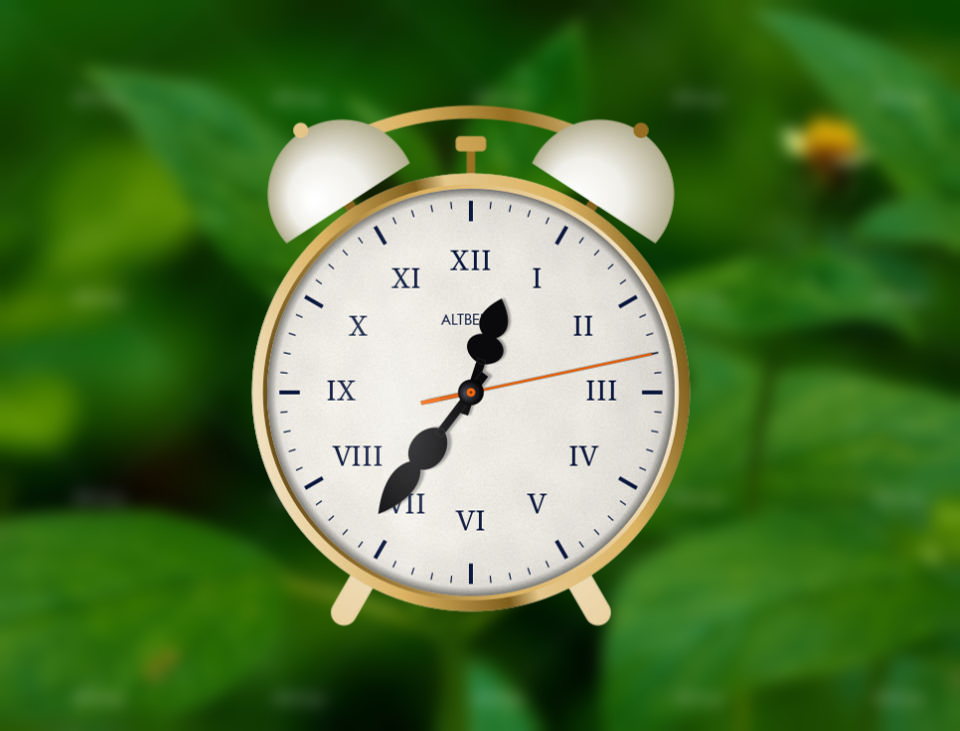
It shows **12:36:13**
